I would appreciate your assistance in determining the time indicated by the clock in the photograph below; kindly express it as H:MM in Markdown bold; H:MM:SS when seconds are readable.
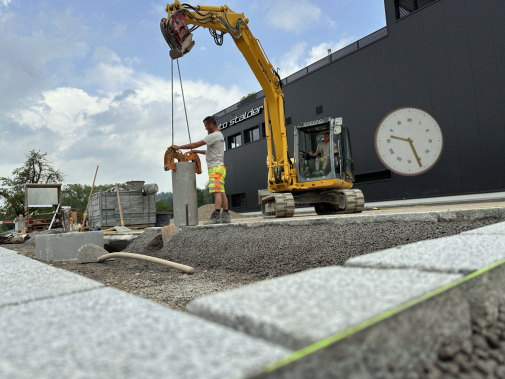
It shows **9:26**
